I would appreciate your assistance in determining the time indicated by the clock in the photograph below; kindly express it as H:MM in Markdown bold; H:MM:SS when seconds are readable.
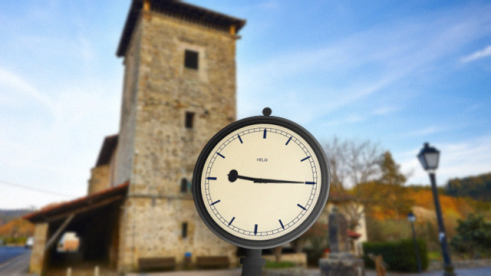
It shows **9:15**
